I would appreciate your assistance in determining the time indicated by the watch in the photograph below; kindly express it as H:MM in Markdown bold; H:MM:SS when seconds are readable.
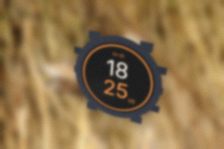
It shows **18:25**
